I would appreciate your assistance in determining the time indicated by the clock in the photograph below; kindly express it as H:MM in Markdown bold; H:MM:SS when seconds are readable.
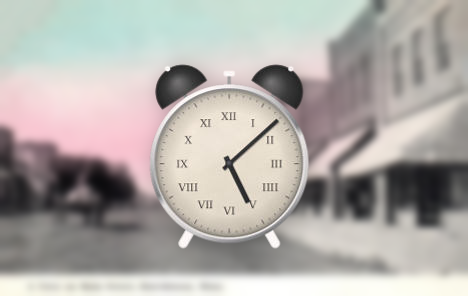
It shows **5:08**
